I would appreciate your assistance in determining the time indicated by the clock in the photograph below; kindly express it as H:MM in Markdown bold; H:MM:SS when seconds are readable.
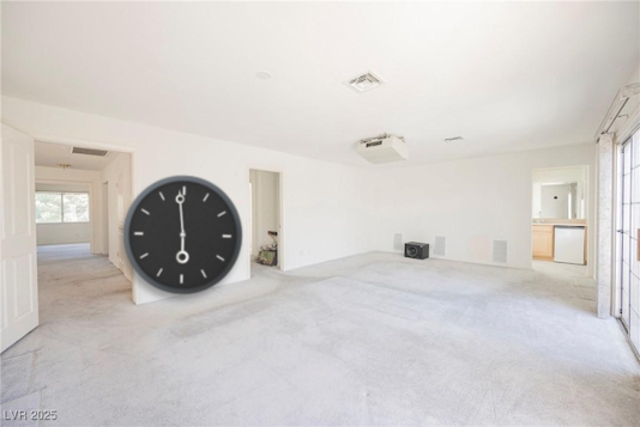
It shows **5:59**
